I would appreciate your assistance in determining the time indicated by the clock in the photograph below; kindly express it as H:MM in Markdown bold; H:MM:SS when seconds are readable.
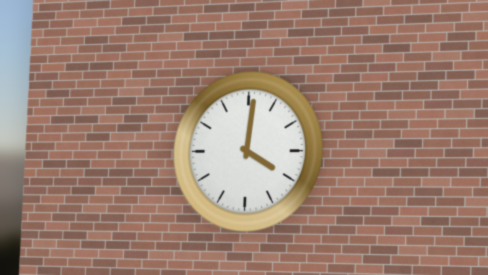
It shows **4:01**
